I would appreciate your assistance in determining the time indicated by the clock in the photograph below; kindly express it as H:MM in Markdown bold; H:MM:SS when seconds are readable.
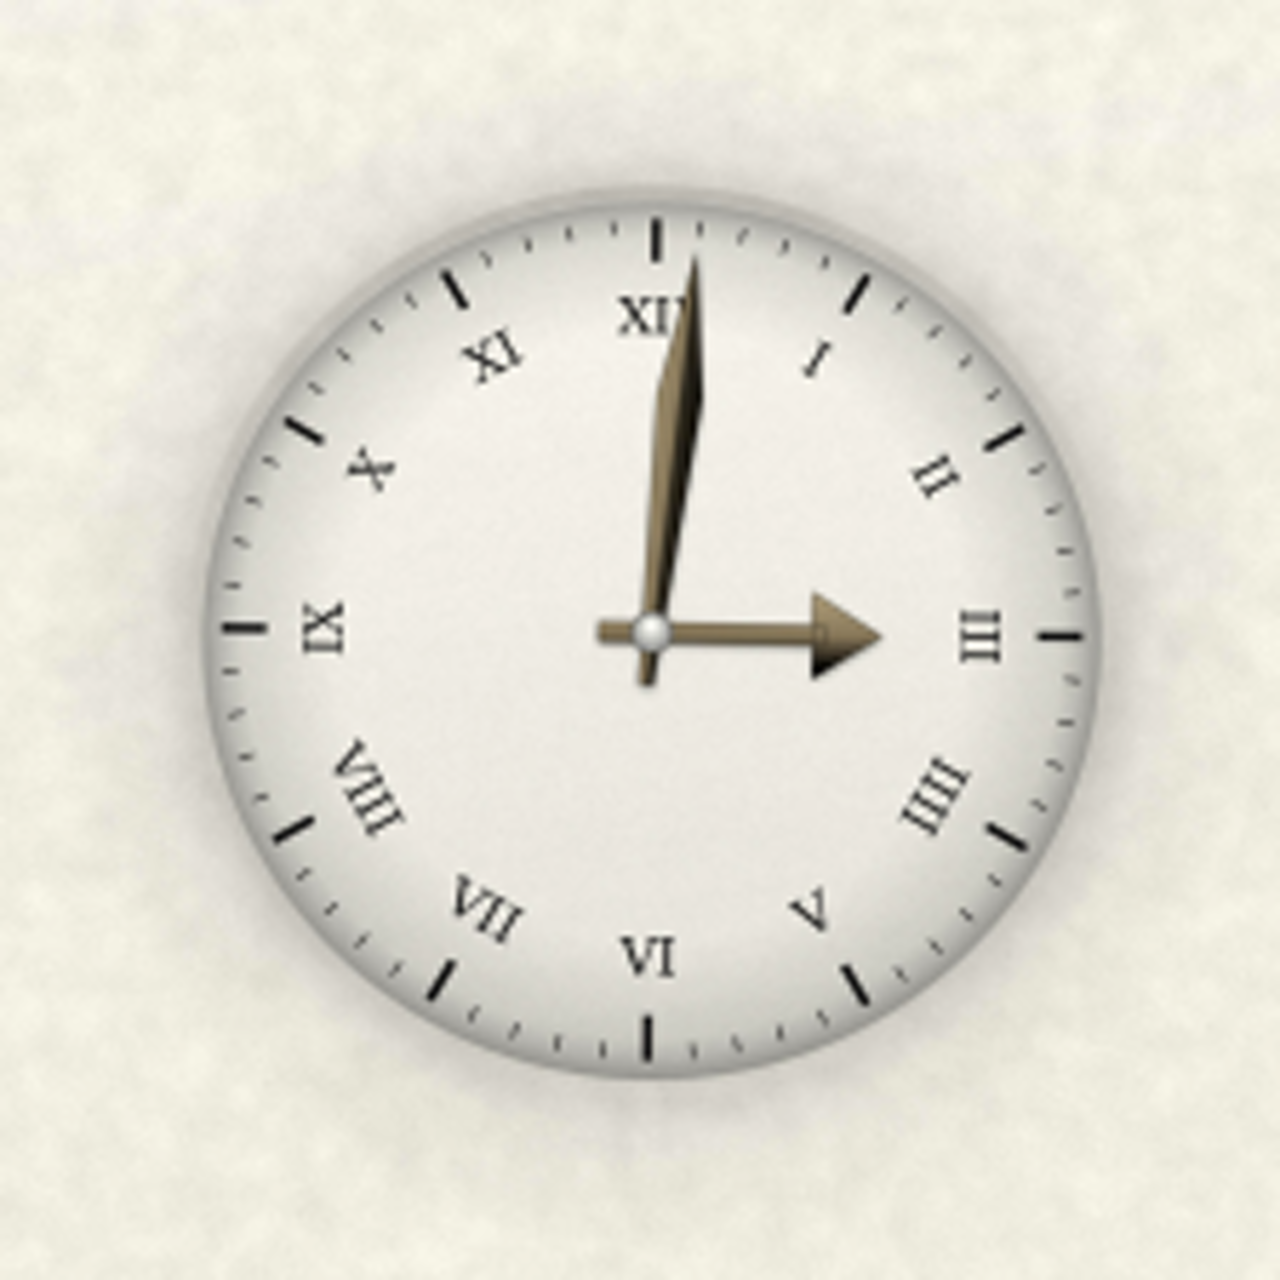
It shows **3:01**
